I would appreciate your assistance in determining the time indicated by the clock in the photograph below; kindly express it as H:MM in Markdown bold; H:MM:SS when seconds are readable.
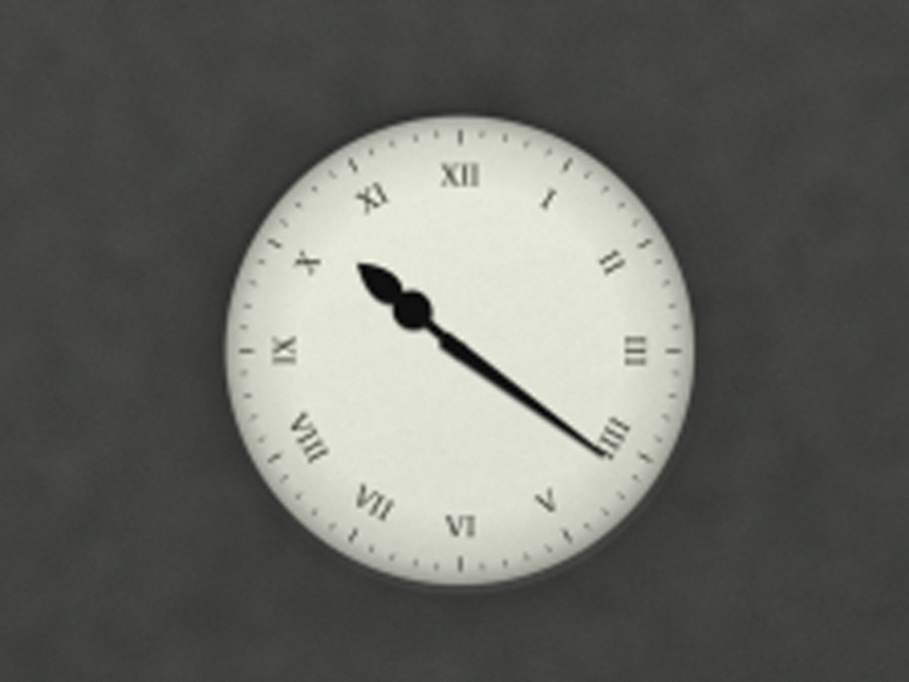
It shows **10:21**
